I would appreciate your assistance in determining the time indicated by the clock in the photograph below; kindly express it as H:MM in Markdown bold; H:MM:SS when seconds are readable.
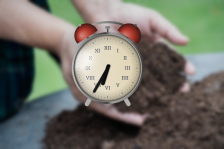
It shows **6:35**
